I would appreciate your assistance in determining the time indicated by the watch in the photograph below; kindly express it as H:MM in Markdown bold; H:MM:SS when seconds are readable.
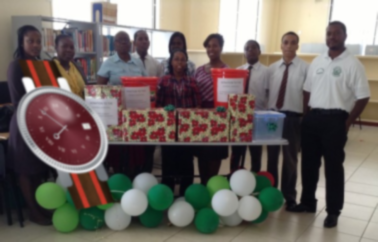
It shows **7:53**
